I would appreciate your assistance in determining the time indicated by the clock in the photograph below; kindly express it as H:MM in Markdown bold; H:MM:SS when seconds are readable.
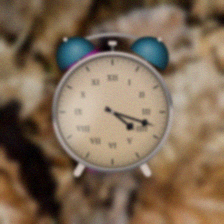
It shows **4:18**
